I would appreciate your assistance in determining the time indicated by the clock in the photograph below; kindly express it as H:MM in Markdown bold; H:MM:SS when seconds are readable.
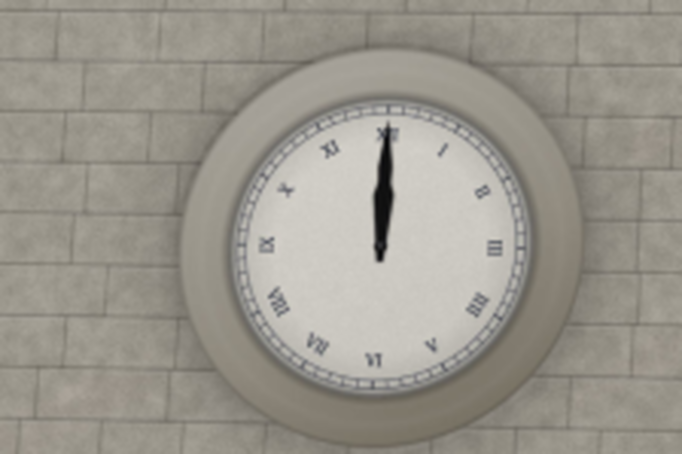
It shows **12:00**
